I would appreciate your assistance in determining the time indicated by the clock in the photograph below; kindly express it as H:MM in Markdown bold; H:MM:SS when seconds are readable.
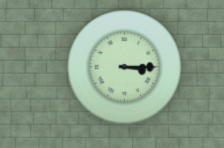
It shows **3:15**
